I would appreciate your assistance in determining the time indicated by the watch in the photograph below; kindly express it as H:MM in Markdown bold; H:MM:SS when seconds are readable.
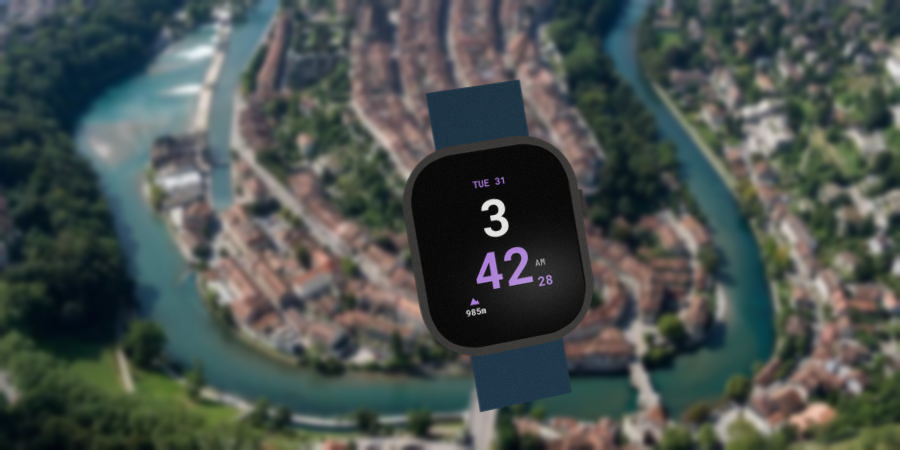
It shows **3:42:28**
